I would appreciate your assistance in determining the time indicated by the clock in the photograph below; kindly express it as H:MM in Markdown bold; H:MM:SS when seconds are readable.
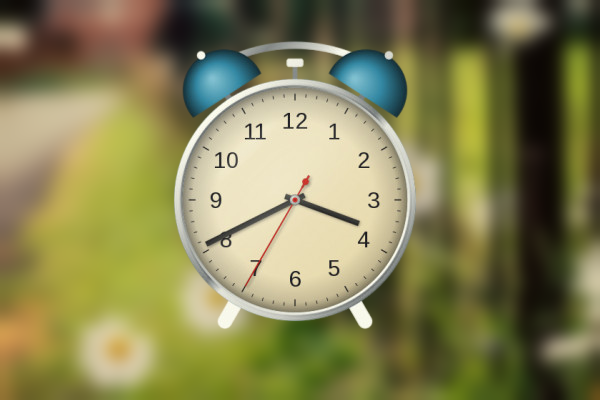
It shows **3:40:35**
